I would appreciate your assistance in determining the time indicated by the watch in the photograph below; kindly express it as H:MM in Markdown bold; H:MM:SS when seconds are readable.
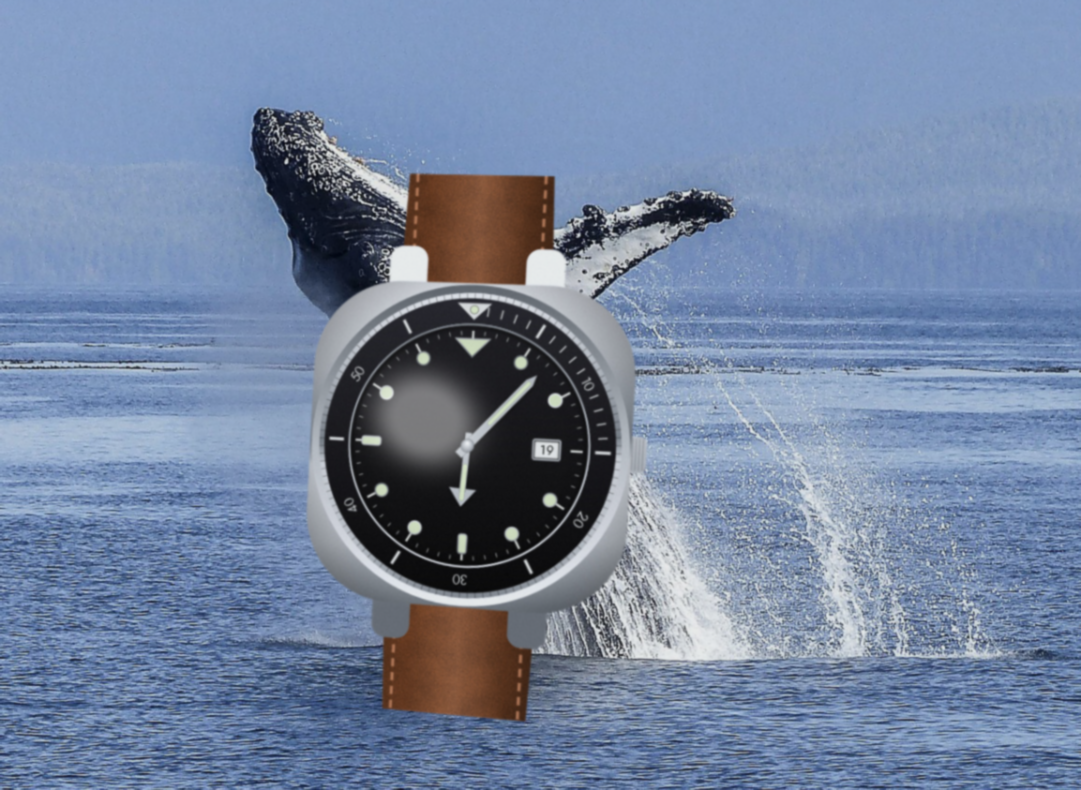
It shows **6:07**
